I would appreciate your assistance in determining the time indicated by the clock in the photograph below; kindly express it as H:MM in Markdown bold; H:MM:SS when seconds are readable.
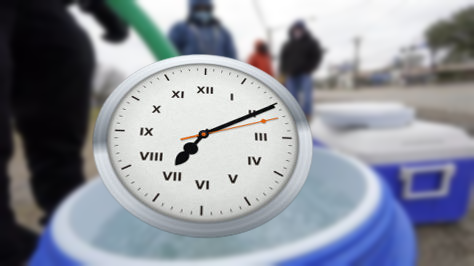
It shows **7:10:12**
